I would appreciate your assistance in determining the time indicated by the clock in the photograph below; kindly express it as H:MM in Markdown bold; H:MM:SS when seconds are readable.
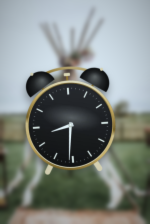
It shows **8:31**
